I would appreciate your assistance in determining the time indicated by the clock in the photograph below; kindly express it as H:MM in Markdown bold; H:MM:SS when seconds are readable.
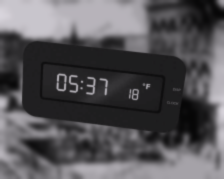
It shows **5:37**
